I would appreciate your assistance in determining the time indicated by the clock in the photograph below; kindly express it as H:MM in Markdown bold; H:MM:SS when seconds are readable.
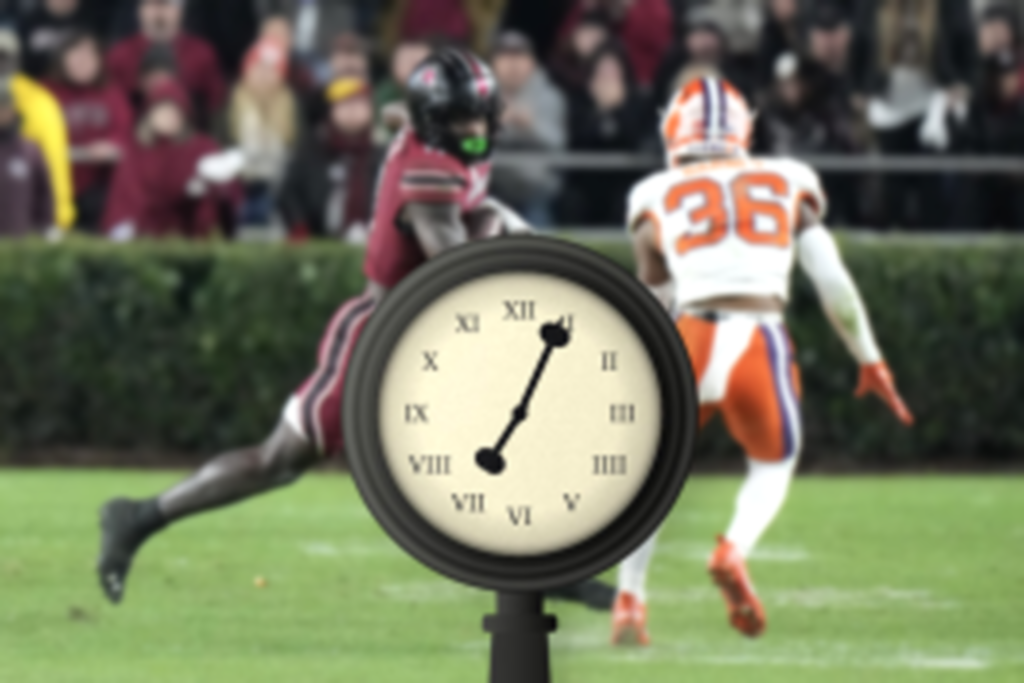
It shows **7:04**
